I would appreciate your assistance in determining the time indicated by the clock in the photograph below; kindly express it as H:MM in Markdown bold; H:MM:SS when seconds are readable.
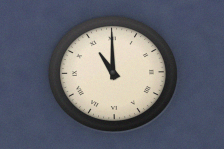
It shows **11:00**
